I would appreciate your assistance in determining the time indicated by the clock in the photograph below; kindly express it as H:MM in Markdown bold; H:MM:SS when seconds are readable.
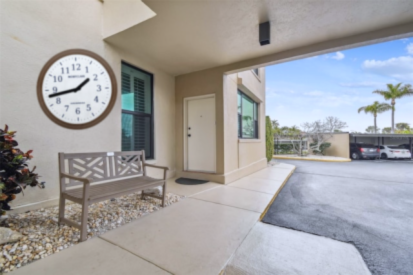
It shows **1:43**
